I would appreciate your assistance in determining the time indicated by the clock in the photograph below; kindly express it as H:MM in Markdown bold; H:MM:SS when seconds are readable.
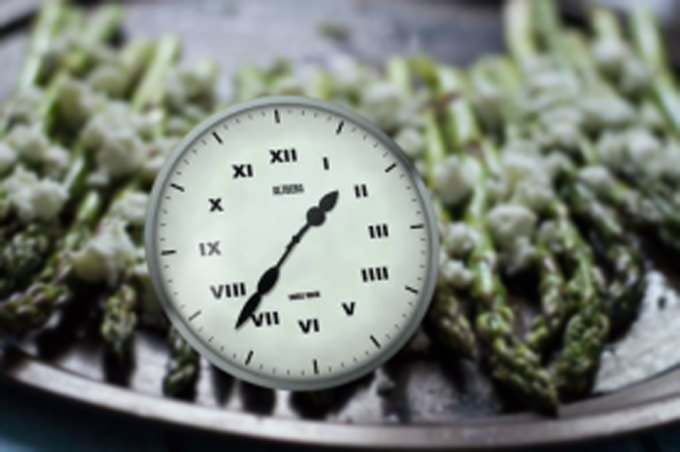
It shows **1:37**
